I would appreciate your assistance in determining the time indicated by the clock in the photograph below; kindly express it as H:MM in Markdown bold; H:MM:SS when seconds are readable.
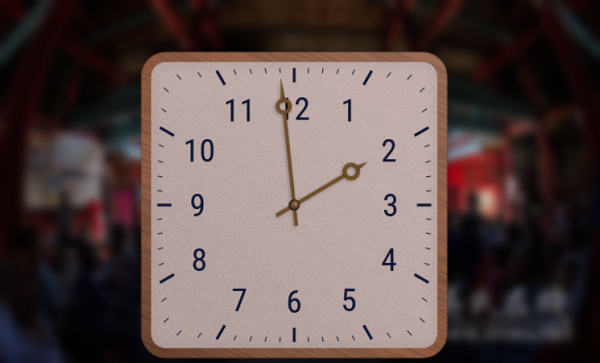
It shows **1:59**
